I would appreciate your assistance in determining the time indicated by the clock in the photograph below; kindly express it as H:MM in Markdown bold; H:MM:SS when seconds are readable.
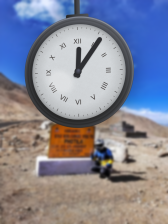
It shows **12:06**
